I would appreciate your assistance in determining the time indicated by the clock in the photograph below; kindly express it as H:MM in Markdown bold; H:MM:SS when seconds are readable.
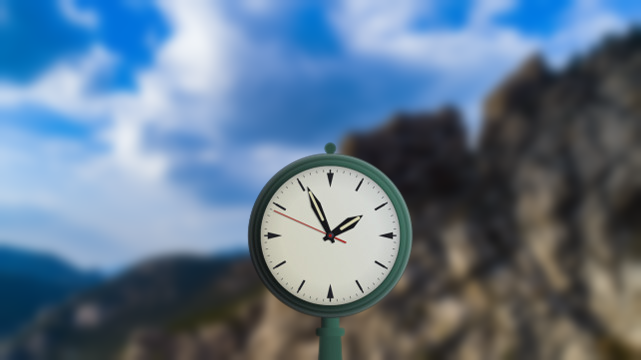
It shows **1:55:49**
